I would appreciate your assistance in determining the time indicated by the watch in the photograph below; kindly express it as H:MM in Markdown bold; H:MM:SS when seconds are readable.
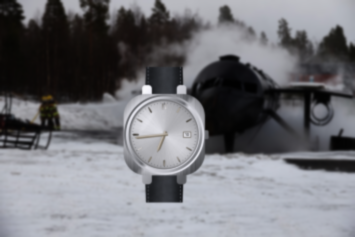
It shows **6:44**
